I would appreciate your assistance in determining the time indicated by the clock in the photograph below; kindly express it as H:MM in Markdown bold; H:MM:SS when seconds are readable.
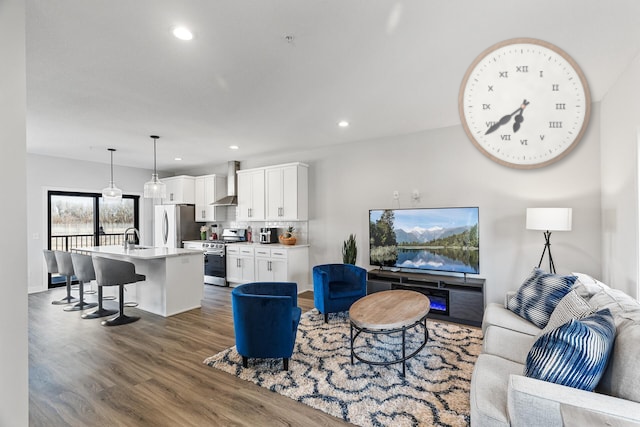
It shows **6:39**
